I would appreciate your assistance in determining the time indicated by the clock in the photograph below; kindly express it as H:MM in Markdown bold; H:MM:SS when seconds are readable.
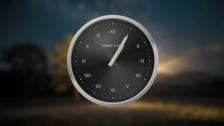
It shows **1:05**
